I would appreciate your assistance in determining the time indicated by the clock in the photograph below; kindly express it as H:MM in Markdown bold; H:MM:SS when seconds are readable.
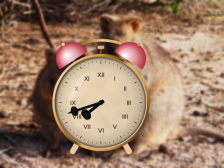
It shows **7:42**
